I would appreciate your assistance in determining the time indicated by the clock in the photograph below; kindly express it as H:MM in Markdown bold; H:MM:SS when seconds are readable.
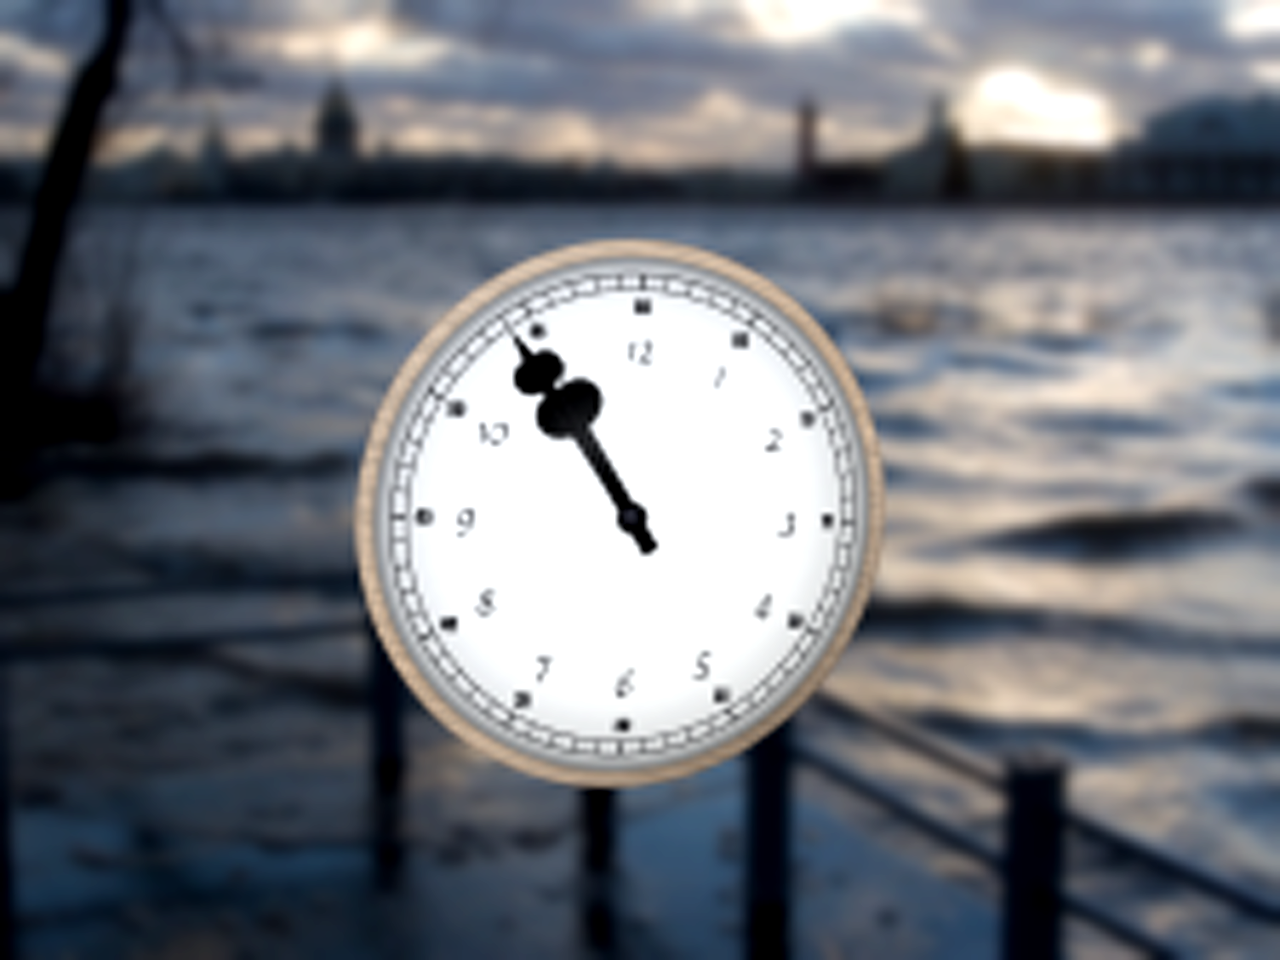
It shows **10:54**
